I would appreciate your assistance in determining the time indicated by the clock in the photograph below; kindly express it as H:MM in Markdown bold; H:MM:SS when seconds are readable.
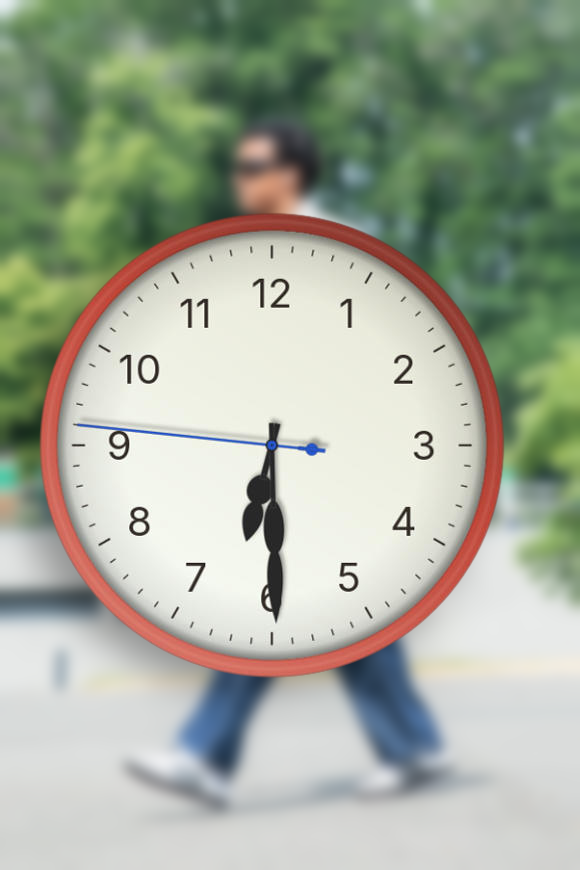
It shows **6:29:46**
